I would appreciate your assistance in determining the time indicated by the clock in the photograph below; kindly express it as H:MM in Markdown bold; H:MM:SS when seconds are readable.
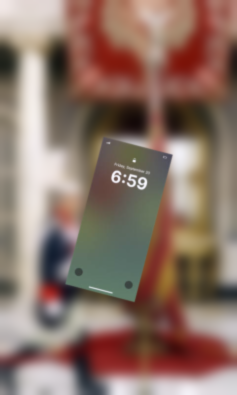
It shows **6:59**
